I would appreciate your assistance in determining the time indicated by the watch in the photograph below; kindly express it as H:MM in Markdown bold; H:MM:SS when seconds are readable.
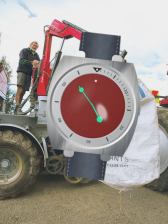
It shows **4:53**
